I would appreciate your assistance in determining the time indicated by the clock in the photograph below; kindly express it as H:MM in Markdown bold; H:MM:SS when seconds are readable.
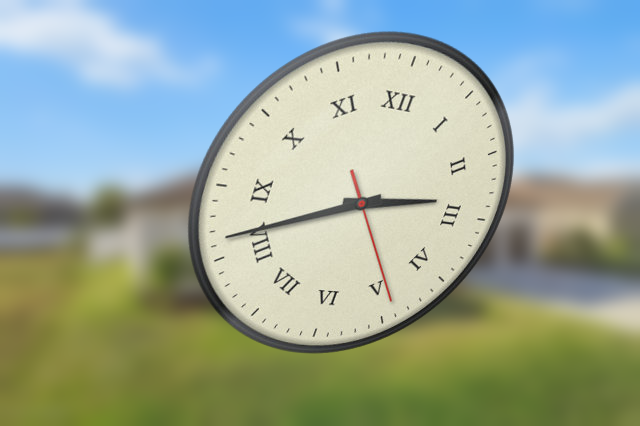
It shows **2:41:24**
